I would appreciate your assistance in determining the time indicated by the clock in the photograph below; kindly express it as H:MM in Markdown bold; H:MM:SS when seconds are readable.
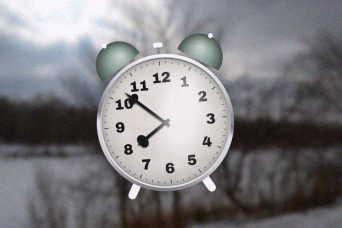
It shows **7:52**
